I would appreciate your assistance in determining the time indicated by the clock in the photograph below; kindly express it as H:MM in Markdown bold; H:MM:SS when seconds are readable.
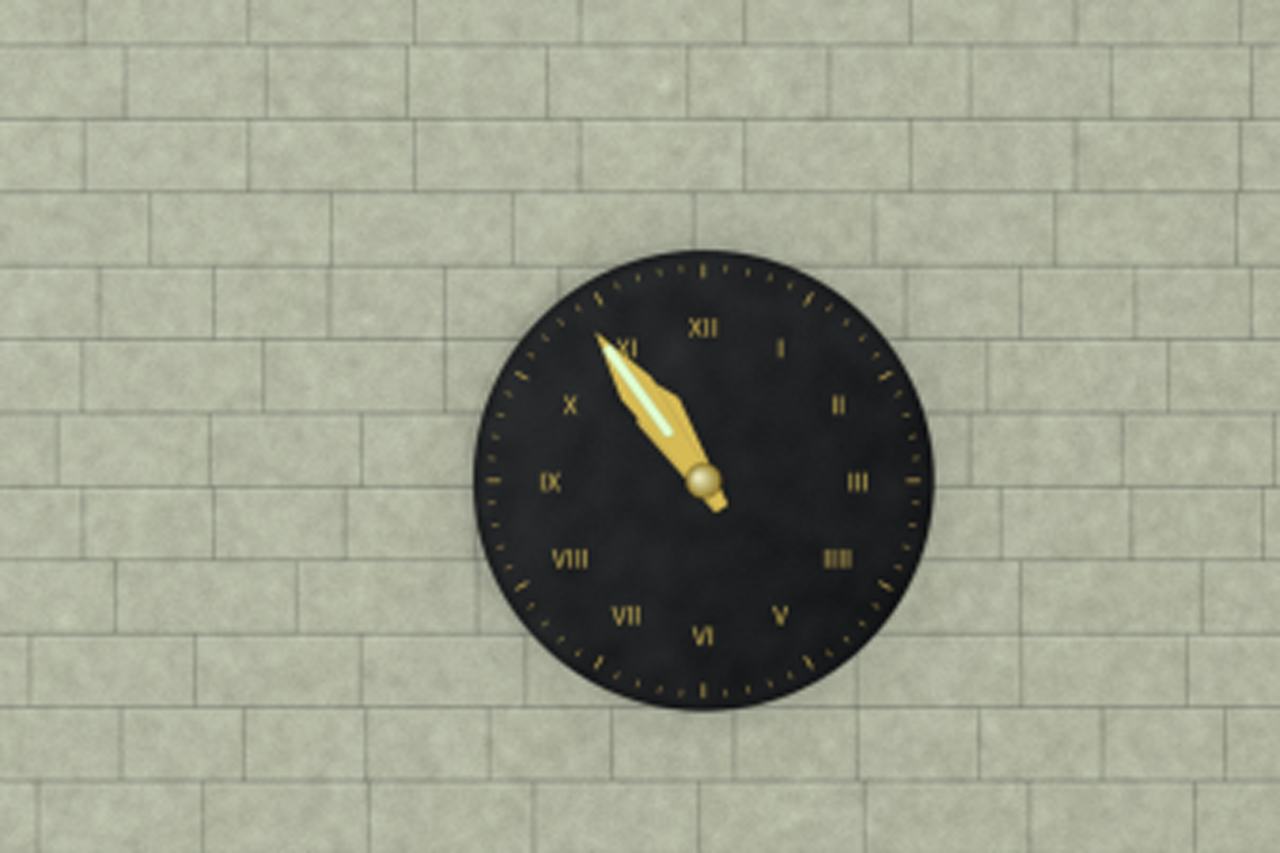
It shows **10:54**
